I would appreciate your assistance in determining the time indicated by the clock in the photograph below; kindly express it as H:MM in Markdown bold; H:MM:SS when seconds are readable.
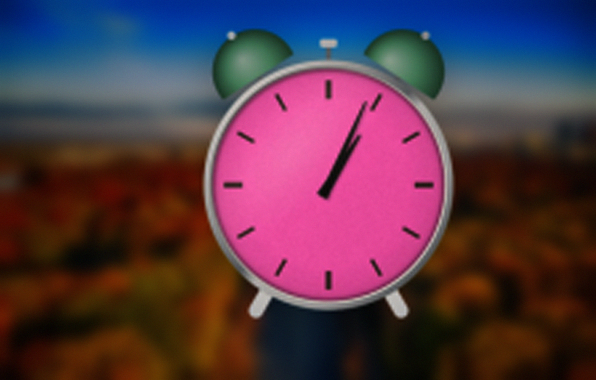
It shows **1:04**
